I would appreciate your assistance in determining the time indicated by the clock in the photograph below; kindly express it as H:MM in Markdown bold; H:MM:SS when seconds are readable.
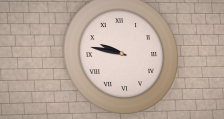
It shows **9:47**
